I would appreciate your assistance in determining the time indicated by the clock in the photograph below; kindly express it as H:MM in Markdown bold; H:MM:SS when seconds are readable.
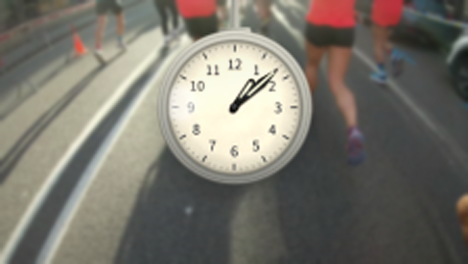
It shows **1:08**
